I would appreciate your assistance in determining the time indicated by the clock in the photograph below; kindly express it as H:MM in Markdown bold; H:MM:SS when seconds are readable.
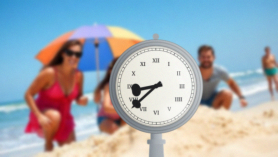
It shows **8:38**
